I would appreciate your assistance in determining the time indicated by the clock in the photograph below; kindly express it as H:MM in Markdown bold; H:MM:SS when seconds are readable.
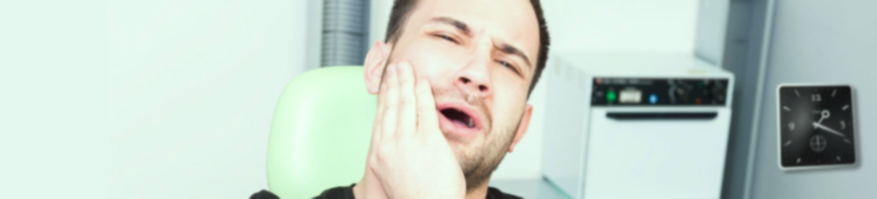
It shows **1:19**
